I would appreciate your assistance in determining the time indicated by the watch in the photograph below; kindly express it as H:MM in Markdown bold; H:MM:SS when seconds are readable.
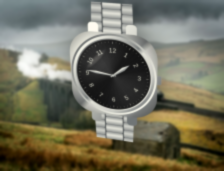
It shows **1:46**
